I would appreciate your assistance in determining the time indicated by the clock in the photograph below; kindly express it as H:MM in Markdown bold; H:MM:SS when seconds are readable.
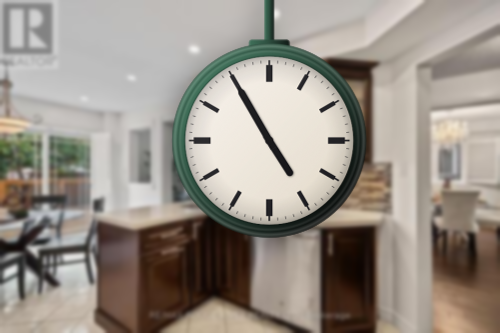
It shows **4:55**
